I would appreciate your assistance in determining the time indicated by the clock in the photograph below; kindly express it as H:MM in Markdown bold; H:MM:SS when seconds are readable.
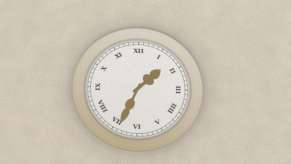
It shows **1:34**
